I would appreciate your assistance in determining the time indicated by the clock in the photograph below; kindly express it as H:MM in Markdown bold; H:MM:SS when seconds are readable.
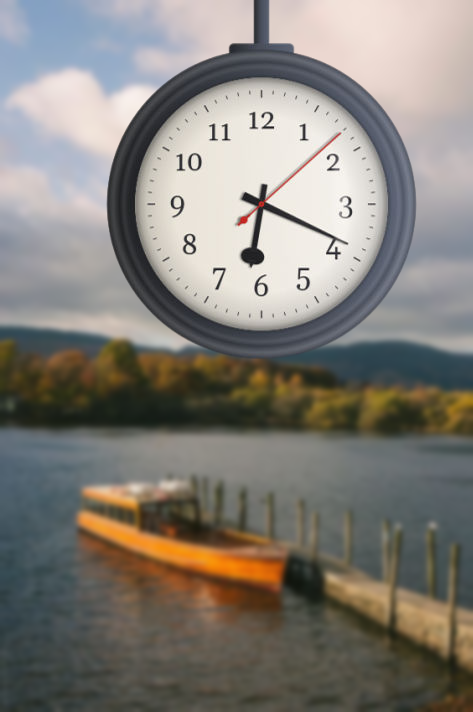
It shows **6:19:08**
